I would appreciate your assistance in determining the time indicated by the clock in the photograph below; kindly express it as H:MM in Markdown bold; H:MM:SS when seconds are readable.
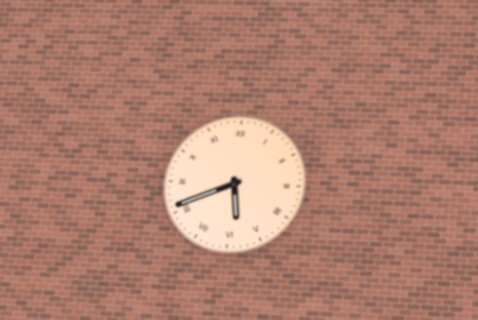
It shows **5:41**
